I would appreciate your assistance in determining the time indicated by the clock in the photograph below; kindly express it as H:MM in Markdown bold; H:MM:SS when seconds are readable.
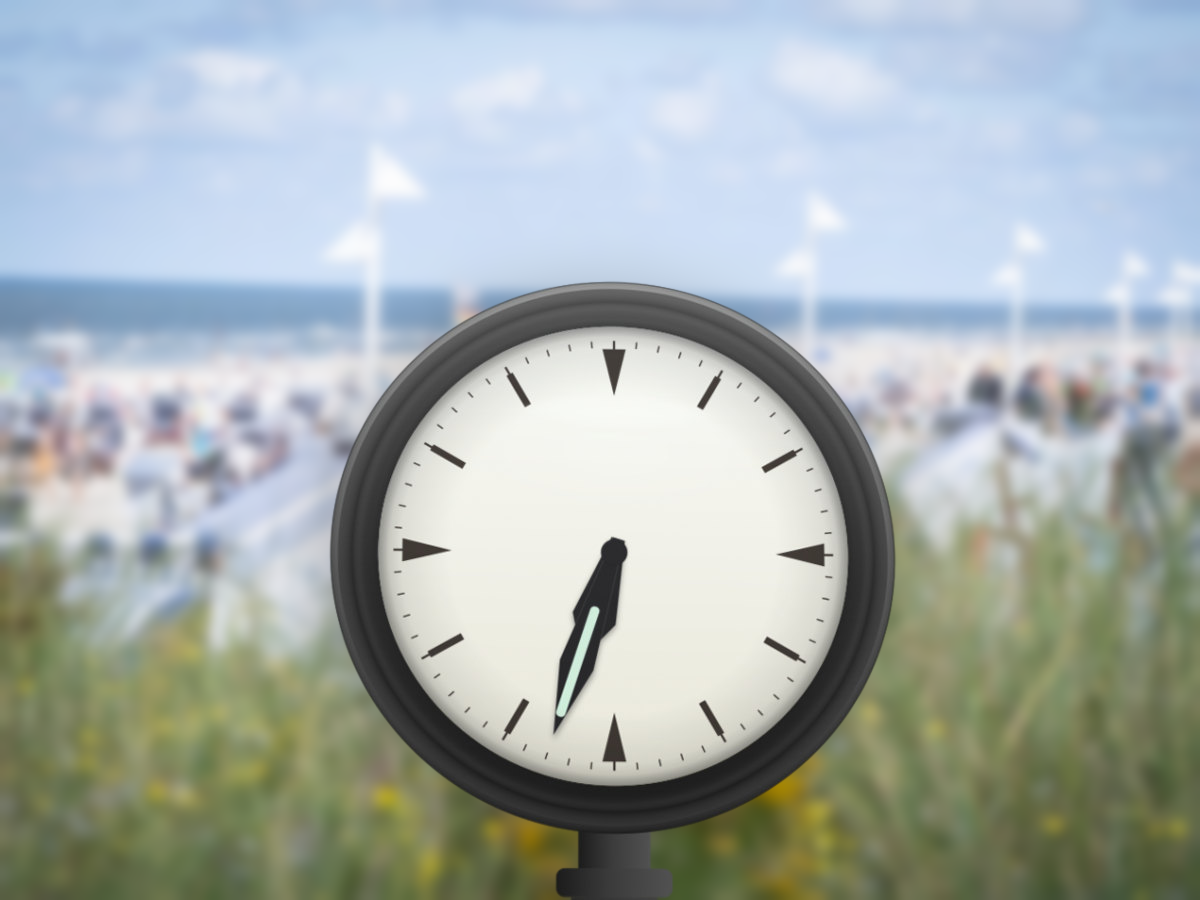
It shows **6:33**
